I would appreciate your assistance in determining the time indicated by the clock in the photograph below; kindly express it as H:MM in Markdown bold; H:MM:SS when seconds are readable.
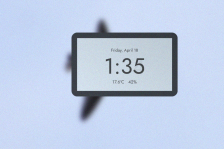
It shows **1:35**
